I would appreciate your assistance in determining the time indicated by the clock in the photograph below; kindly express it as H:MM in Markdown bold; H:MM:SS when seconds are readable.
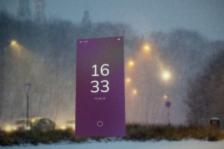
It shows **16:33**
